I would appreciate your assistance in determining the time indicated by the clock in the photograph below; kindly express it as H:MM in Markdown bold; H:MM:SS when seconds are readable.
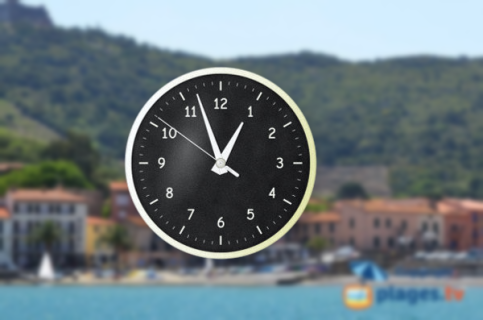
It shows **12:56:51**
